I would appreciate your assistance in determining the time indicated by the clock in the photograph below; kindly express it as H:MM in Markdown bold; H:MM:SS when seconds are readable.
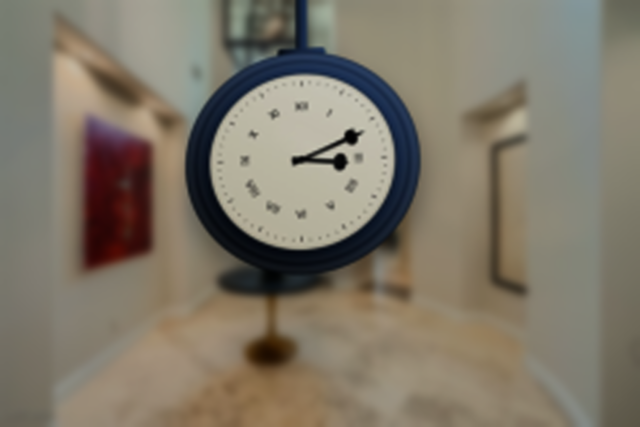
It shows **3:11**
